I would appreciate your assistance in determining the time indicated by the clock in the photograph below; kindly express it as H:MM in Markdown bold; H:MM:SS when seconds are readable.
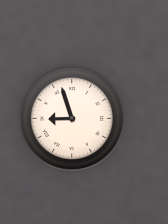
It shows **8:57**
